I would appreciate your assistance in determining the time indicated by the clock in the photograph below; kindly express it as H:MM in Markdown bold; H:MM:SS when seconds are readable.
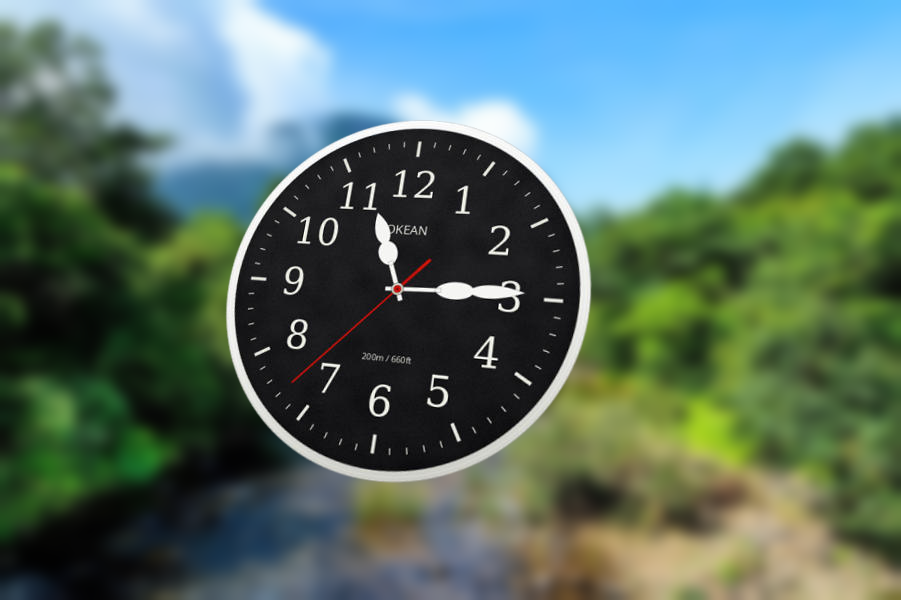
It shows **11:14:37**
